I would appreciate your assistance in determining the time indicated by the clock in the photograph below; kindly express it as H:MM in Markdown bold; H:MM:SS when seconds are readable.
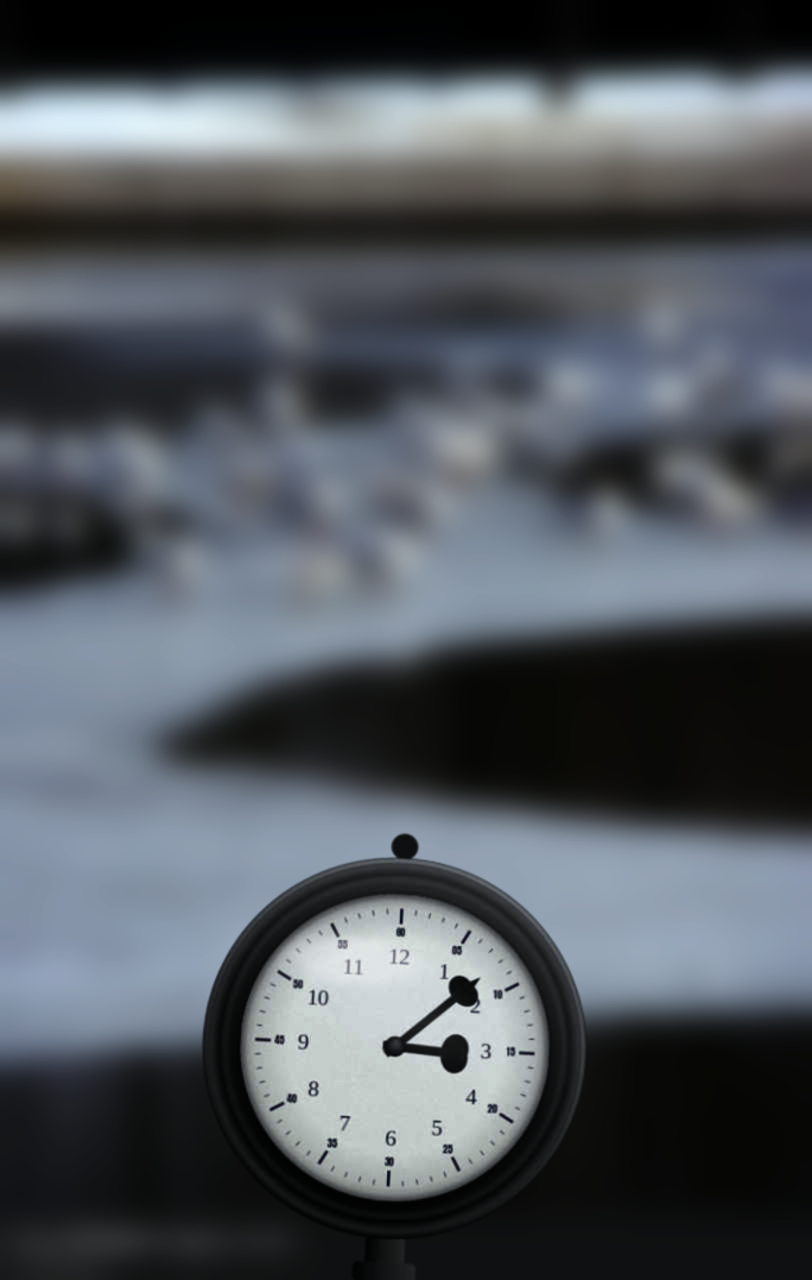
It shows **3:08**
